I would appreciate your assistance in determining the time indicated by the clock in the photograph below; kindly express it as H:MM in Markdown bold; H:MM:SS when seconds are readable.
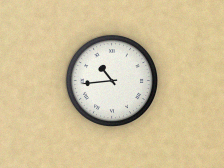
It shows **10:44**
